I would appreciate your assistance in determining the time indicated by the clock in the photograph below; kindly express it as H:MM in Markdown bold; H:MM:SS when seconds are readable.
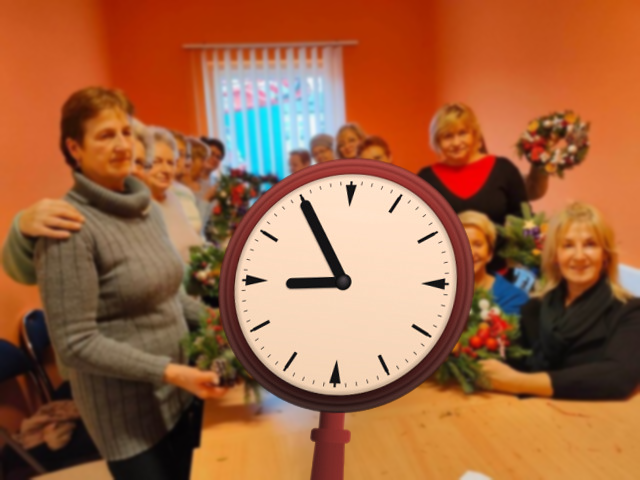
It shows **8:55**
